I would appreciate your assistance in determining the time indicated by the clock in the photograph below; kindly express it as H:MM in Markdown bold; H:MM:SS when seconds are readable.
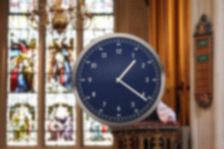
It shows **1:21**
